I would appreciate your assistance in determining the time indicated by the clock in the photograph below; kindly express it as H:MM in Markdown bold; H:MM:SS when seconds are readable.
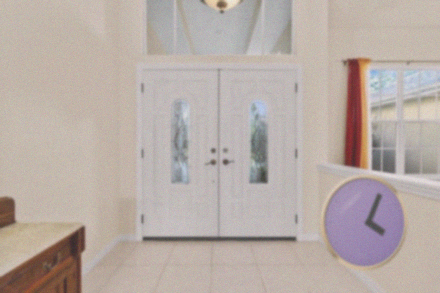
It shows **4:04**
